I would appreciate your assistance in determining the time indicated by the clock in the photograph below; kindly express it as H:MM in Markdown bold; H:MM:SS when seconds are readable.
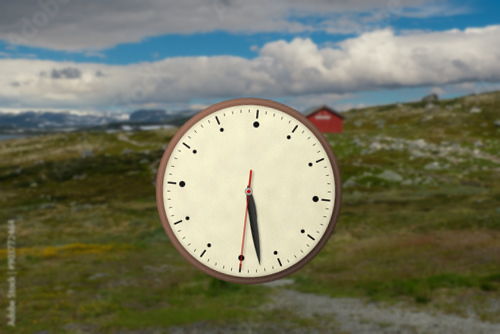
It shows **5:27:30**
